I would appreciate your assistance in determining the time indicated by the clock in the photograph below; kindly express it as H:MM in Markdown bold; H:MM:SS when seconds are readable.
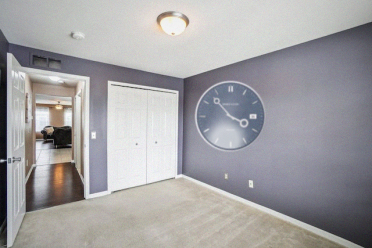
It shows **3:53**
